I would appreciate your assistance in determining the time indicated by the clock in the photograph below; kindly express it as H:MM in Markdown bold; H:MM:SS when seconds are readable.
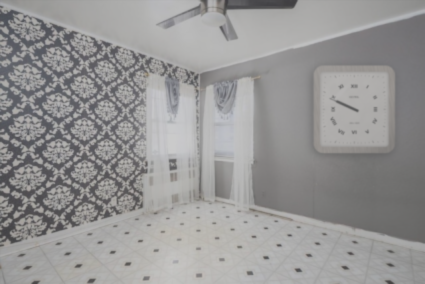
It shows **9:49**
